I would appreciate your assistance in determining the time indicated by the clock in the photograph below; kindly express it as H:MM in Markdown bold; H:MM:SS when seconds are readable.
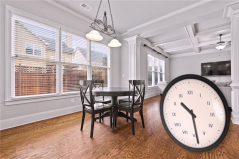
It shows **10:29**
